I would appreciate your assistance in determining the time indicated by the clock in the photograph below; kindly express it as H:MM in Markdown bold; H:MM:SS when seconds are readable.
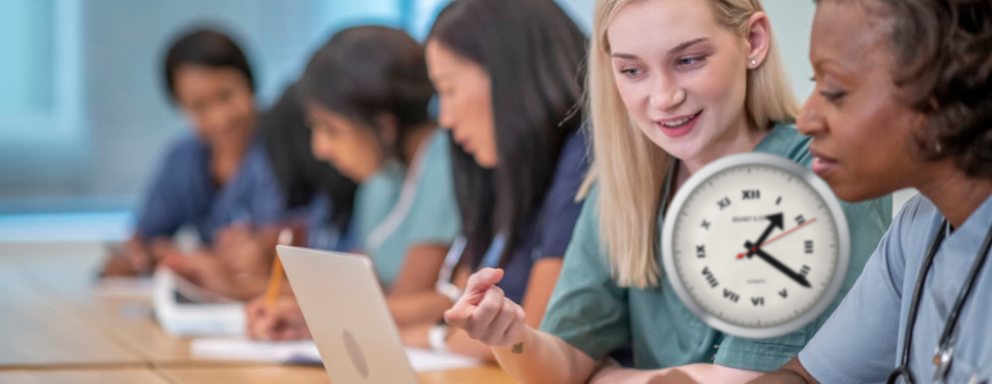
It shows **1:21:11**
